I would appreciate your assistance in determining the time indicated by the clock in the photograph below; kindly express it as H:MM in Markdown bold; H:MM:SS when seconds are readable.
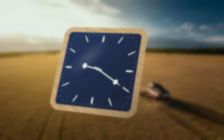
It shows **9:20**
